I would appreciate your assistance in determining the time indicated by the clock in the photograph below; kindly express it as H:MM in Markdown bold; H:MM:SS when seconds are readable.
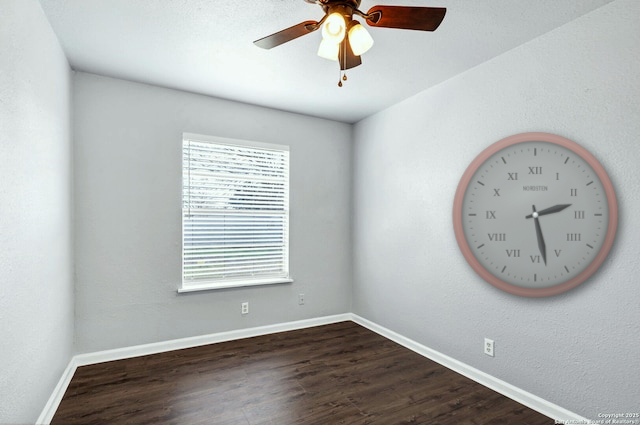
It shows **2:28**
